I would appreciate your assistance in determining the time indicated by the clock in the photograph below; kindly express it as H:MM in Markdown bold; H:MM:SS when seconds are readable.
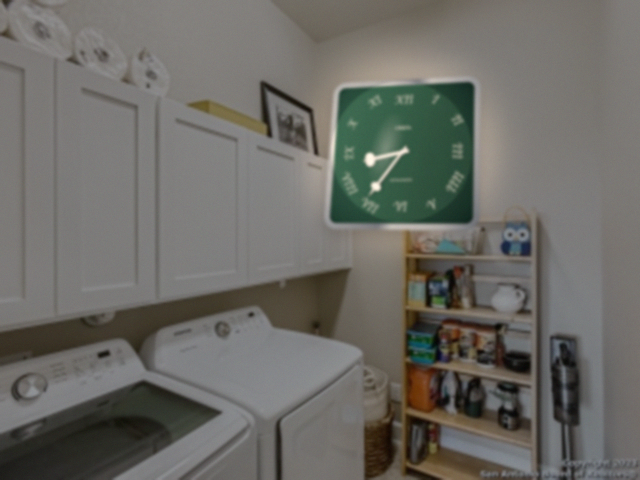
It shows **8:36**
